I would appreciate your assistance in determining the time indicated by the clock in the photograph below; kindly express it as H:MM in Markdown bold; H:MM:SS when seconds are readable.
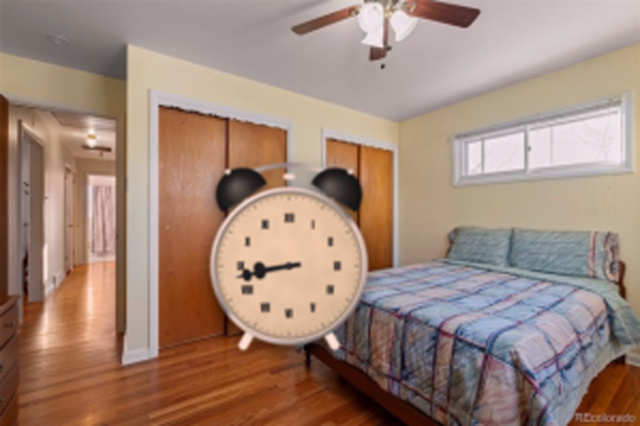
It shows **8:43**
